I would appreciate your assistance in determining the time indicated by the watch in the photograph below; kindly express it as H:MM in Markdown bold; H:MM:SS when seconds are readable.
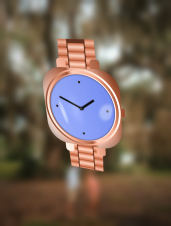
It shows **1:49**
